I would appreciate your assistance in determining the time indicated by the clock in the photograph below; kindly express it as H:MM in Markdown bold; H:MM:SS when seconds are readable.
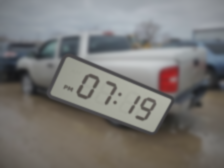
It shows **7:19**
